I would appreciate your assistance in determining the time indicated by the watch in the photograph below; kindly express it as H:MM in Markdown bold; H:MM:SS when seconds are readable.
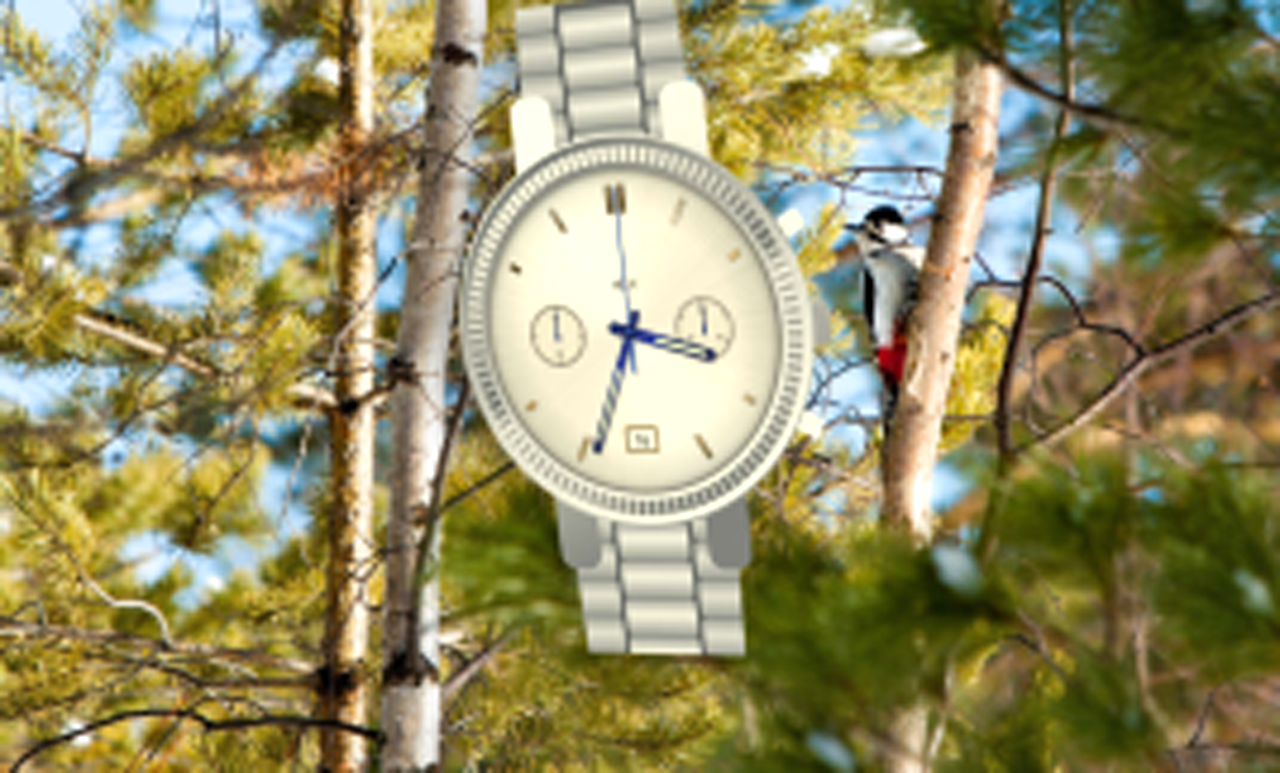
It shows **3:34**
